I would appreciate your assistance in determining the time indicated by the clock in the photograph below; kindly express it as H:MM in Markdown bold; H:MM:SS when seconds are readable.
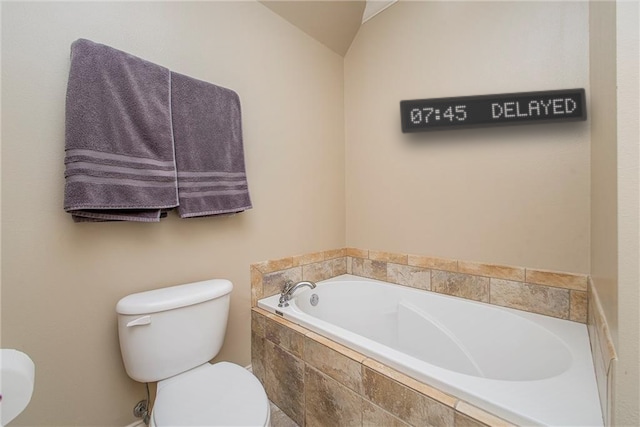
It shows **7:45**
